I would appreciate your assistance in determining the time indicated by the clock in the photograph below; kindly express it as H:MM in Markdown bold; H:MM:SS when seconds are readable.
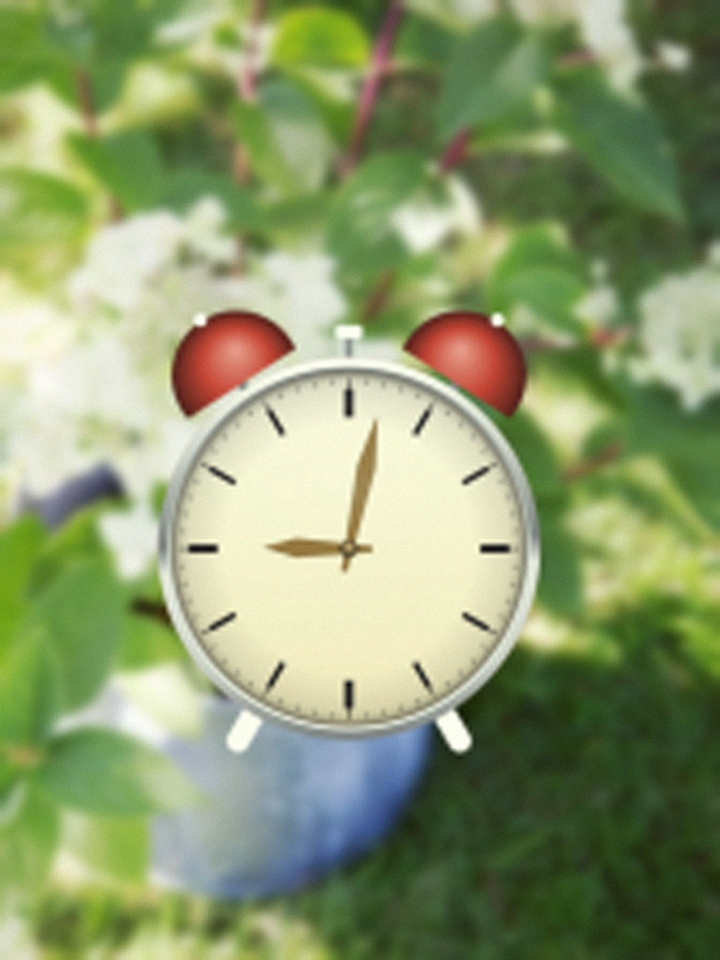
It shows **9:02**
